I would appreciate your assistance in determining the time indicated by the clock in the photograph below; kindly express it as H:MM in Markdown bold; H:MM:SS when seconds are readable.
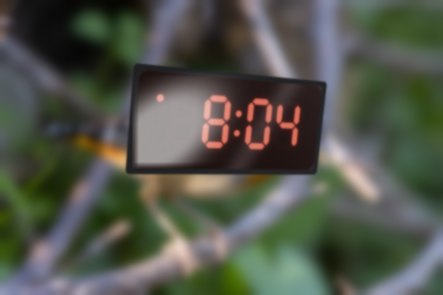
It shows **8:04**
